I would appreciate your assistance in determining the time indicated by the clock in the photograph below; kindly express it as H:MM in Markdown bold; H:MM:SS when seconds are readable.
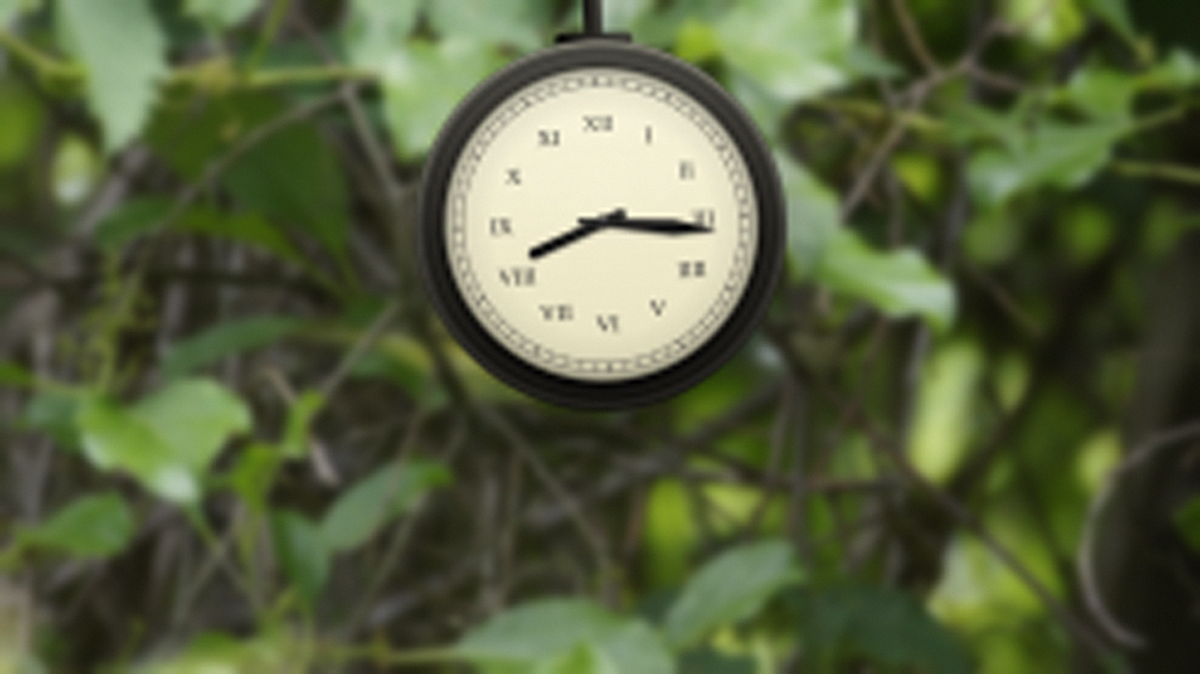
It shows **8:16**
